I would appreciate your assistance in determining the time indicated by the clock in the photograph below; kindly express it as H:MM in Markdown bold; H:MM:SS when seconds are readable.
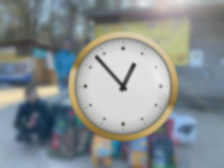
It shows **12:53**
